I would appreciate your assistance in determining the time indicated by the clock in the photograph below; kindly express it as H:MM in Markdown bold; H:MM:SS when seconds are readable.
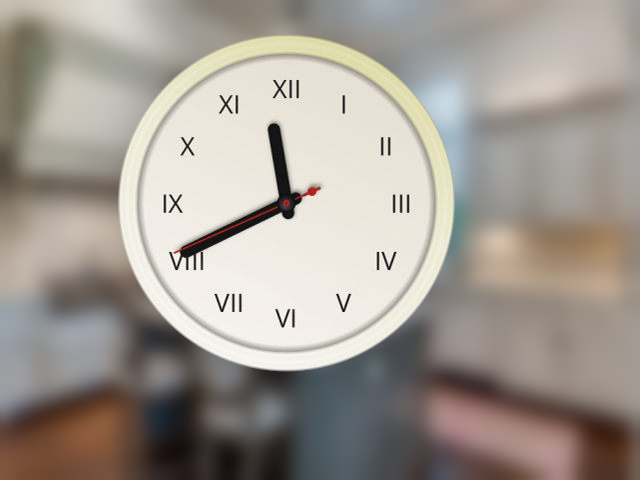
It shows **11:40:41**
